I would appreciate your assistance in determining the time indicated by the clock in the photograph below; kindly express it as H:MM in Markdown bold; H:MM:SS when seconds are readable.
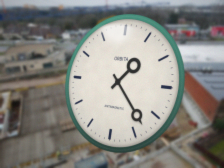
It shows **1:23**
